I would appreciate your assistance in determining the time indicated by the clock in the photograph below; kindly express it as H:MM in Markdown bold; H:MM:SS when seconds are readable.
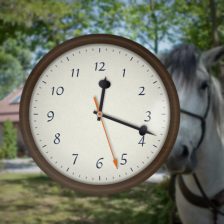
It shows **12:18:27**
